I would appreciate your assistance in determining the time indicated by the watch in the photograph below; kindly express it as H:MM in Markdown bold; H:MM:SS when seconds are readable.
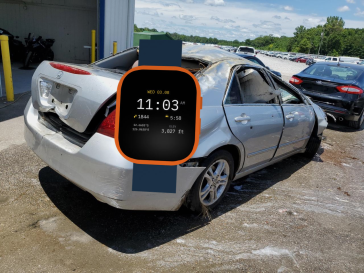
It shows **11:03**
